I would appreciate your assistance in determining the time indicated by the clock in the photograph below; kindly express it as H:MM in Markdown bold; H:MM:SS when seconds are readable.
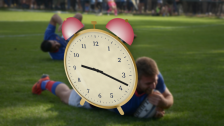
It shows **9:18**
